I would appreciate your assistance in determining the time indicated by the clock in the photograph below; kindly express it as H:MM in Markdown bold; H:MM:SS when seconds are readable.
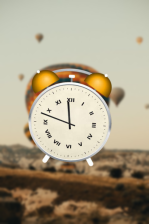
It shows **11:48**
